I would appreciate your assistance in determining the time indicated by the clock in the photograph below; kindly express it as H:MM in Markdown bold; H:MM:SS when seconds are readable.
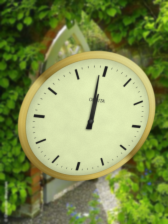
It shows **11:59**
